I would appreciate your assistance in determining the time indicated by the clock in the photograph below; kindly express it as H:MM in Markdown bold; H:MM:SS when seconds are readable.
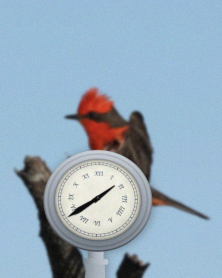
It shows **1:39**
